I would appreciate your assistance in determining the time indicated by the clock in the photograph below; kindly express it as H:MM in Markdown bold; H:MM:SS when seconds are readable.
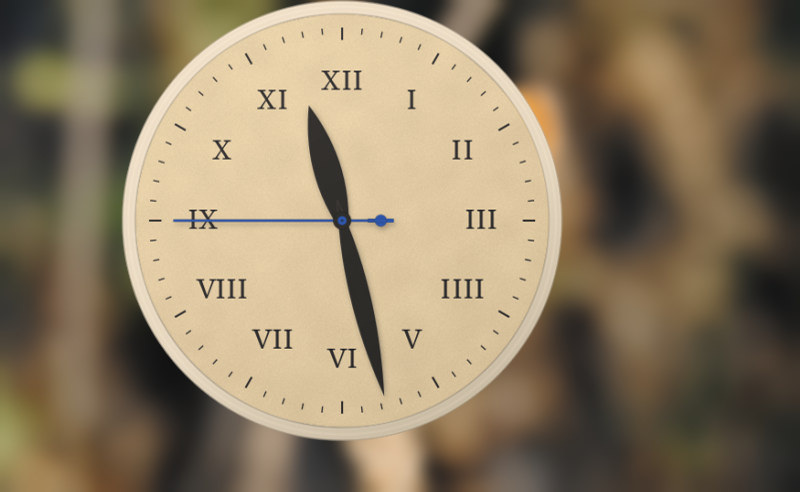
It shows **11:27:45**
